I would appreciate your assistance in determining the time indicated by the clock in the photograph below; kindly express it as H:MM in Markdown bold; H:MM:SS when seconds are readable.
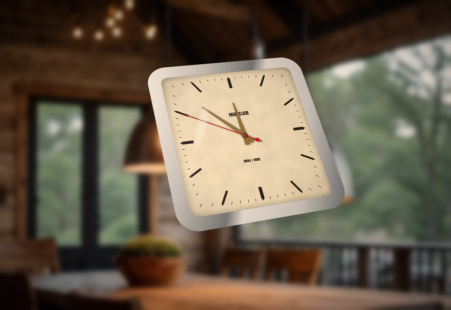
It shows **11:52:50**
